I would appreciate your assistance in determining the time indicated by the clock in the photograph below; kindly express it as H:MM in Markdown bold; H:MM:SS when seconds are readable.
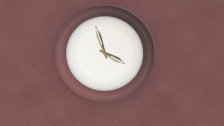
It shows **3:57**
